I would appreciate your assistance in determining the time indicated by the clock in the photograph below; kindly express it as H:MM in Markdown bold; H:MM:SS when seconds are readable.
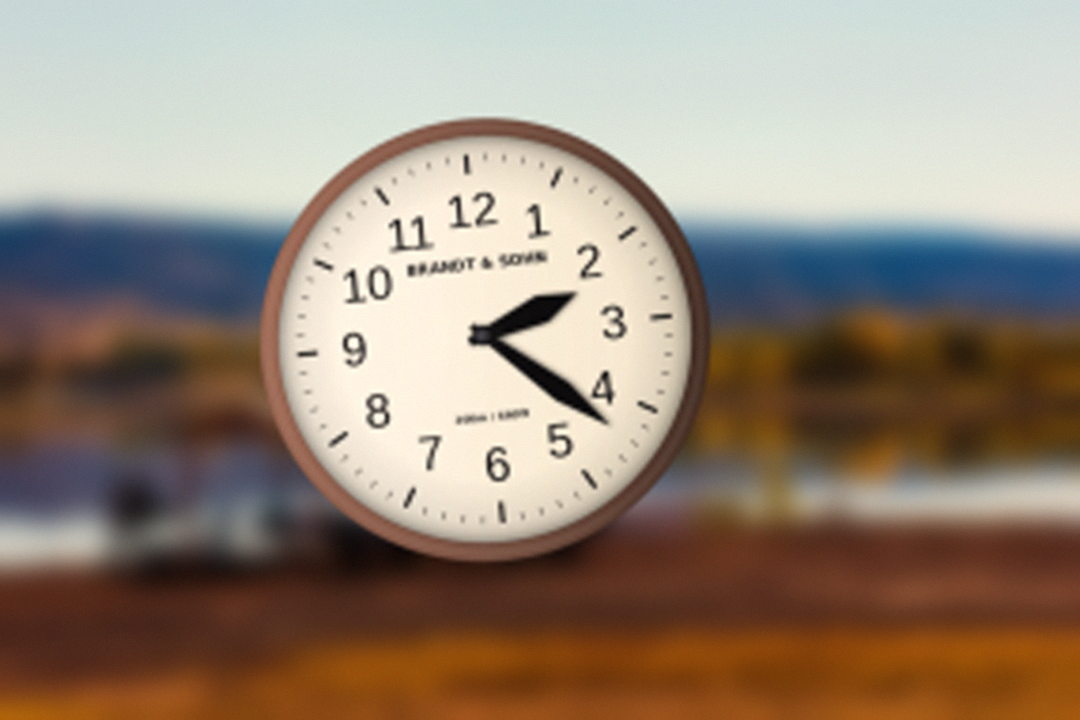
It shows **2:22**
